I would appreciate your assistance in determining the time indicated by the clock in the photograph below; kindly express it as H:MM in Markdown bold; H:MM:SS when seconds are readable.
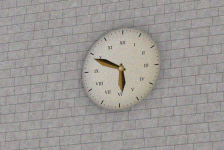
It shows **5:49**
